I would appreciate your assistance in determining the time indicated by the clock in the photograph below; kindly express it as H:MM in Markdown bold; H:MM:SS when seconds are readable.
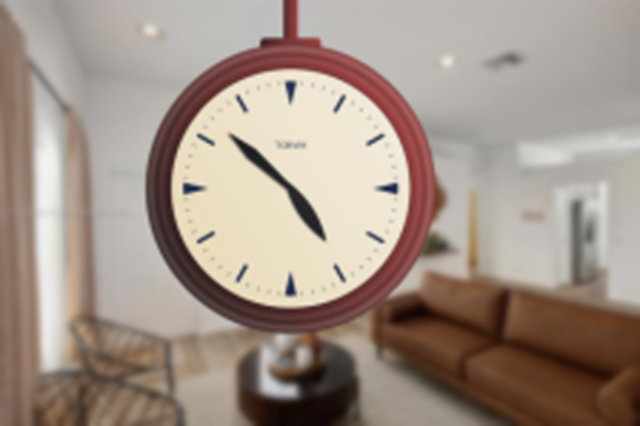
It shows **4:52**
